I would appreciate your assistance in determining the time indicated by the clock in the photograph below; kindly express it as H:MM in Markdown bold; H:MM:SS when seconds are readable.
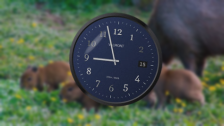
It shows **8:57**
